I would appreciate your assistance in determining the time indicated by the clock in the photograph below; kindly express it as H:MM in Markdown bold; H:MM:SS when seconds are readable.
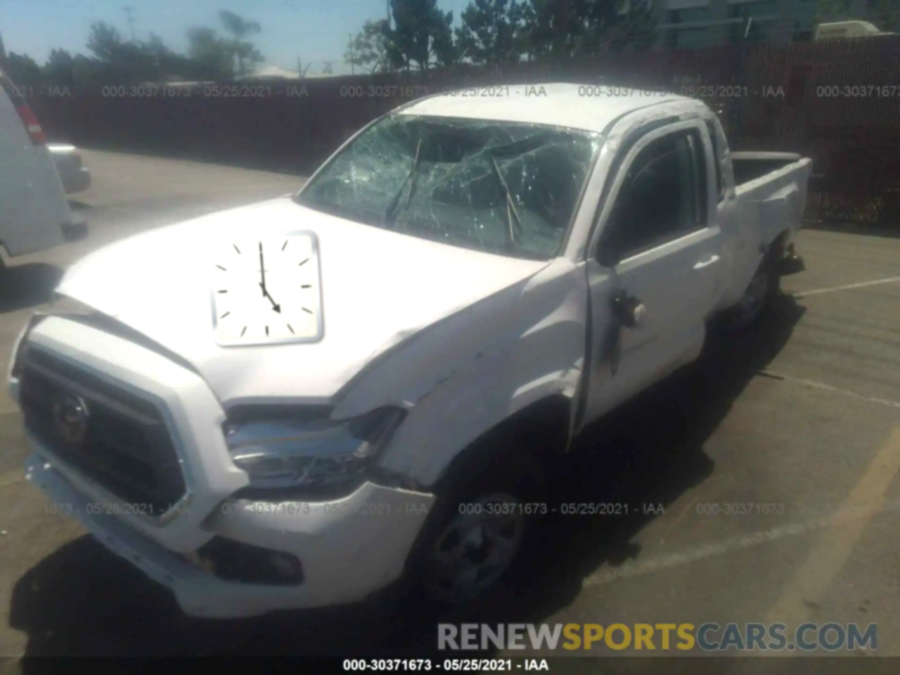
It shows **5:00**
